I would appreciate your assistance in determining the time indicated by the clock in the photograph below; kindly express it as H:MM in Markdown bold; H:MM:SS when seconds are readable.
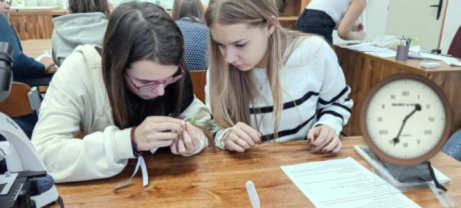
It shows **1:34**
